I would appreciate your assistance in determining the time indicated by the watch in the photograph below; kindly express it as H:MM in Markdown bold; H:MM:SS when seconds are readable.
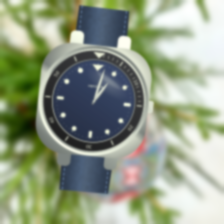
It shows **1:02**
